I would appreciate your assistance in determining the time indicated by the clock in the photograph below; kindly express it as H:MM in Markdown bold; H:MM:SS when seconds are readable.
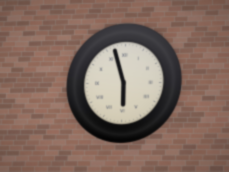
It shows **5:57**
